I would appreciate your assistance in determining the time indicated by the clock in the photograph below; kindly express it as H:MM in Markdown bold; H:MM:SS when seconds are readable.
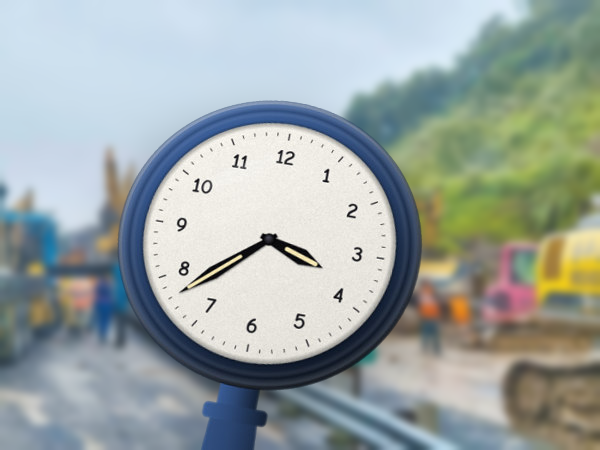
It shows **3:38**
